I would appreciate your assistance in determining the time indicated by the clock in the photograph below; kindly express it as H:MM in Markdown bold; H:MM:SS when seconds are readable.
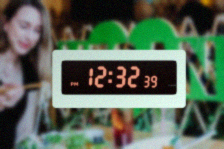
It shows **12:32:39**
